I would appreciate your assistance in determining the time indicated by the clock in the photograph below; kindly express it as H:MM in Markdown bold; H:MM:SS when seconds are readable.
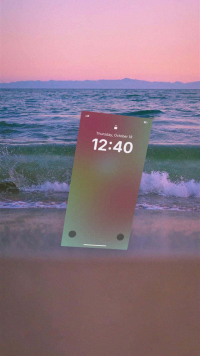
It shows **12:40**
